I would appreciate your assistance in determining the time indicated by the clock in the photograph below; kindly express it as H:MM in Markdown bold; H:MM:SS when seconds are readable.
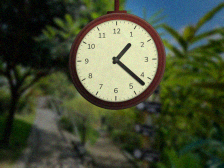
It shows **1:22**
